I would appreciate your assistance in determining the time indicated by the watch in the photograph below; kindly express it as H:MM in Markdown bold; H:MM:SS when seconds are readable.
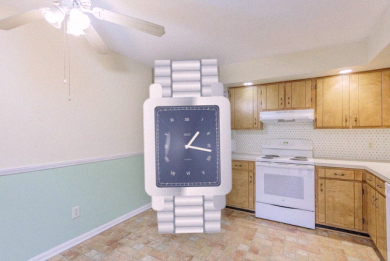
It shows **1:17**
